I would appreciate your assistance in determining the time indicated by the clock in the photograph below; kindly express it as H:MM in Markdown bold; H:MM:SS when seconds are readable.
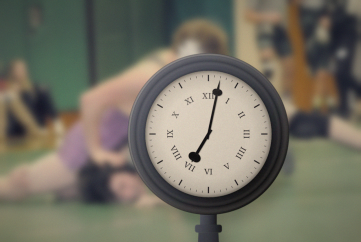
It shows **7:02**
